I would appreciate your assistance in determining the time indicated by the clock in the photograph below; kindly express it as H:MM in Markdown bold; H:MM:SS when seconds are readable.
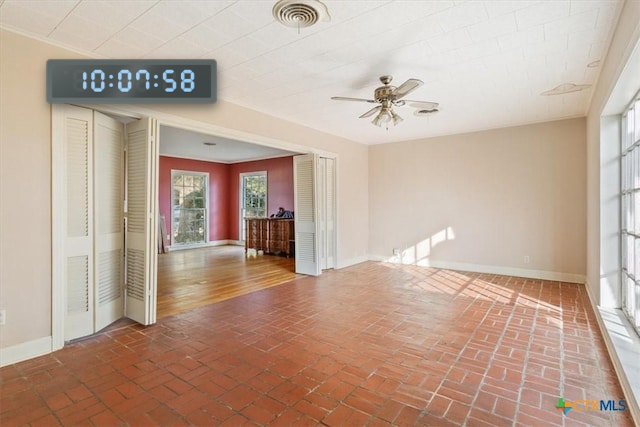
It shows **10:07:58**
